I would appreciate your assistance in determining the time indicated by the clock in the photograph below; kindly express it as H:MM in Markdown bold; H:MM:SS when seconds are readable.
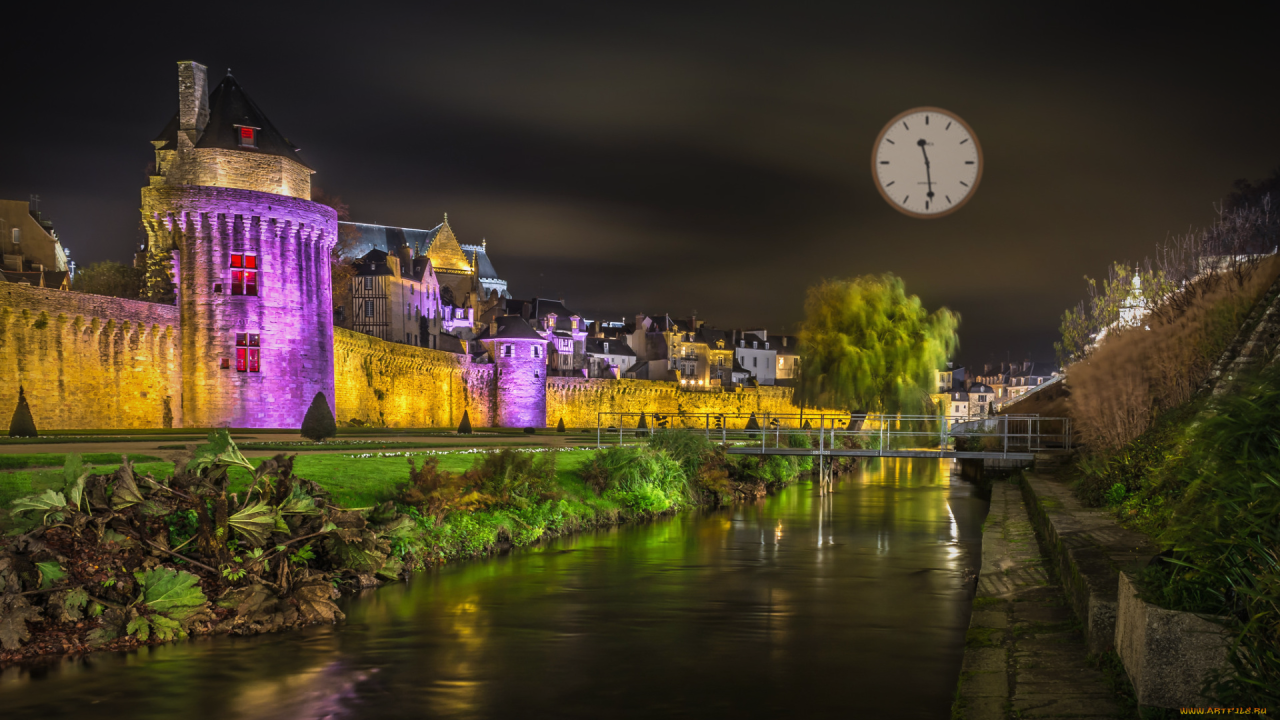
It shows **11:29**
